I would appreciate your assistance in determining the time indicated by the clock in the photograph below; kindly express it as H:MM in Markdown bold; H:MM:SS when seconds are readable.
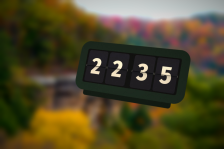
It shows **22:35**
